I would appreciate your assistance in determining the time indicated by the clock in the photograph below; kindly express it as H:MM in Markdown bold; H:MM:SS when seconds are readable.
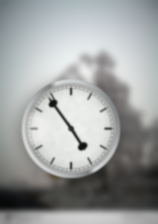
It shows **4:54**
